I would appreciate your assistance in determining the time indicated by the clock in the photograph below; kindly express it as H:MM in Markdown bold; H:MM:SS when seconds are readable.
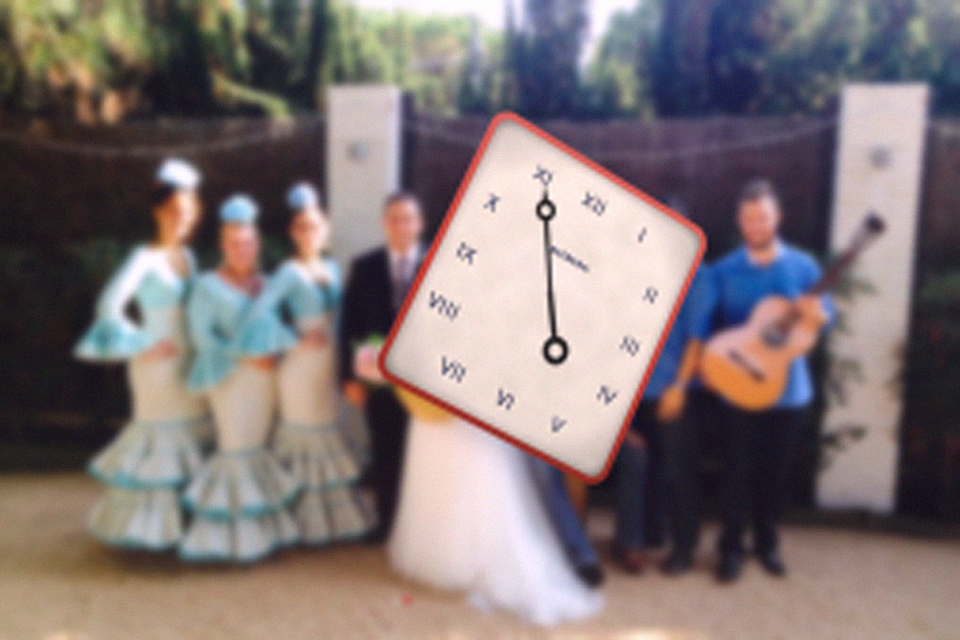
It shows **4:55**
